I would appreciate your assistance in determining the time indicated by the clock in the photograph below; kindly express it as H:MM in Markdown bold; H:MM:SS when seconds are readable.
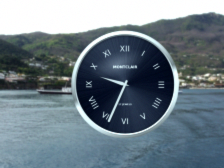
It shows **9:34**
